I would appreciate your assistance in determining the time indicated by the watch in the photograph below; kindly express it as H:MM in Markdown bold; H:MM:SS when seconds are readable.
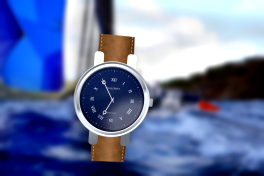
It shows **6:55**
